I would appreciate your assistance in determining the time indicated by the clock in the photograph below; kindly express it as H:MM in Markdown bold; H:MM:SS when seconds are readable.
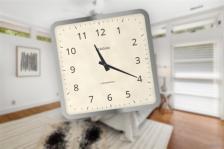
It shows **11:20**
